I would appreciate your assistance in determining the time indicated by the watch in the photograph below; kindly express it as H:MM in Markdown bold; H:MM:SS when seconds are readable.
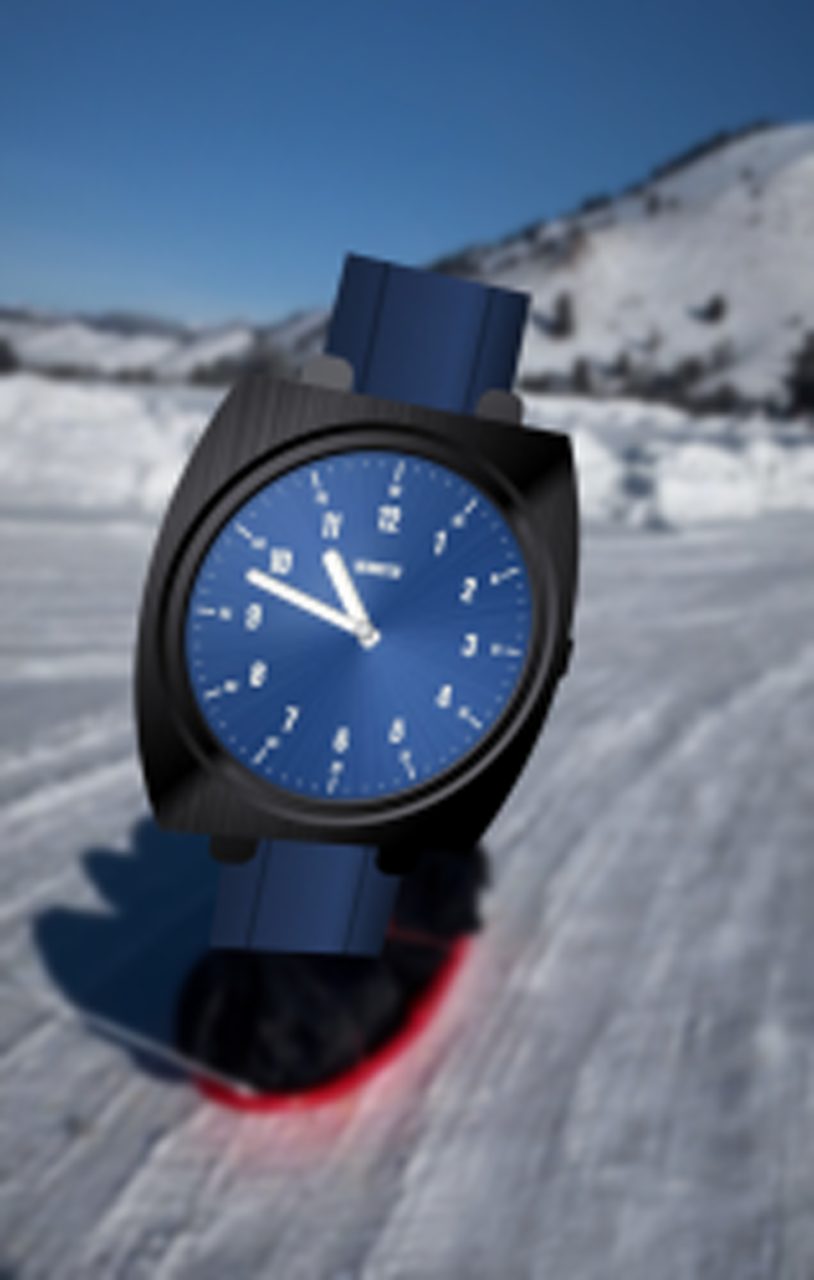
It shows **10:48**
